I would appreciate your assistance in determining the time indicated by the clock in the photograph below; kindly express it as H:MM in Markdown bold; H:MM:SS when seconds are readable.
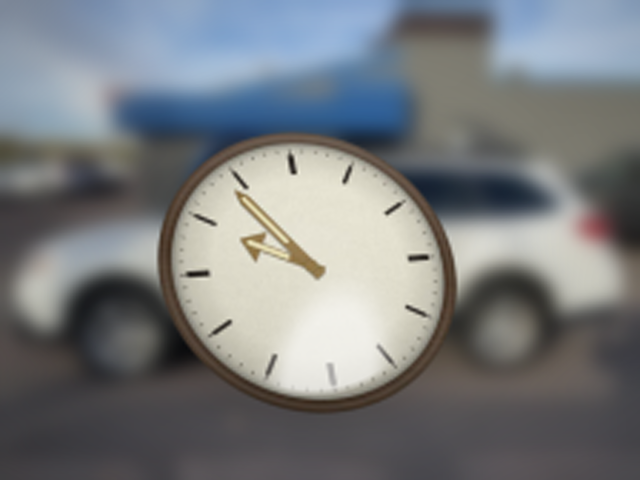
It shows **9:54**
